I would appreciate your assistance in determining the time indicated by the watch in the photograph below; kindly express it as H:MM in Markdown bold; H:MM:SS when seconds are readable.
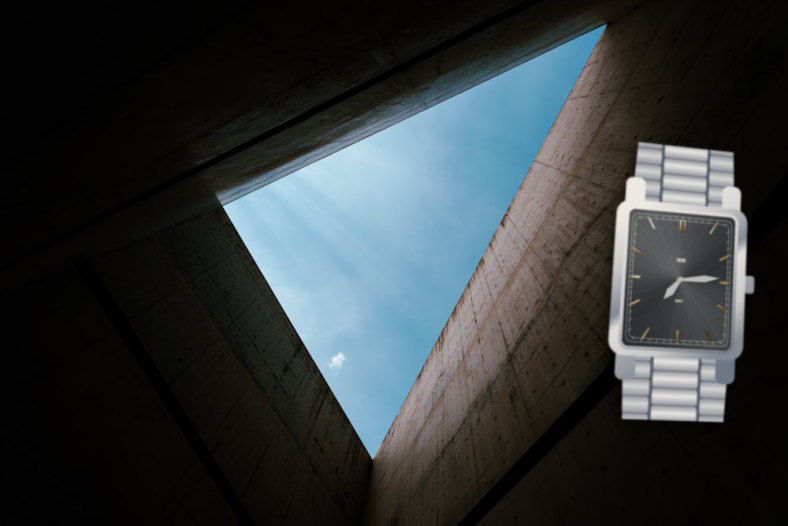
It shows **7:14**
